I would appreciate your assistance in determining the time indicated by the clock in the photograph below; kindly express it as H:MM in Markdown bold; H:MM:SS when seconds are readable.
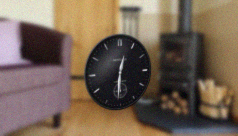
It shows **12:31**
